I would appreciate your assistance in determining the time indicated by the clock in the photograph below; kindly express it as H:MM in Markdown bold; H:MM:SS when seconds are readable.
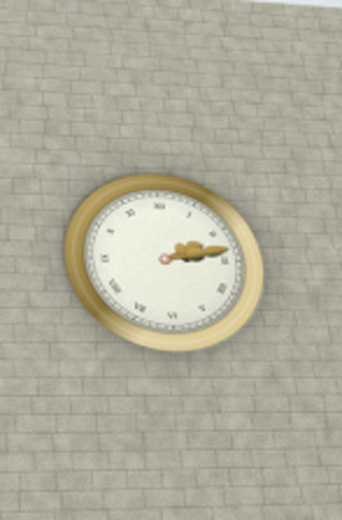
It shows **2:13**
